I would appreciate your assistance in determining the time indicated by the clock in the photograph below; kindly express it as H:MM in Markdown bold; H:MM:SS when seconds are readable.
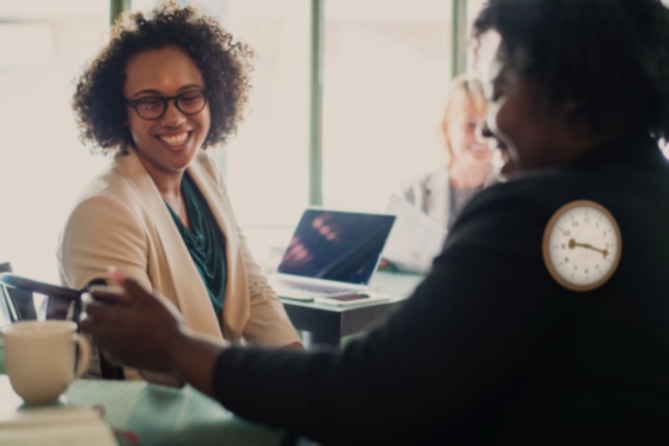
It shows **9:18**
